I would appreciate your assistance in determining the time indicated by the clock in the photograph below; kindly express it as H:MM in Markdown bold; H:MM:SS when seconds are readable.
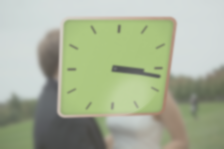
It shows **3:17**
